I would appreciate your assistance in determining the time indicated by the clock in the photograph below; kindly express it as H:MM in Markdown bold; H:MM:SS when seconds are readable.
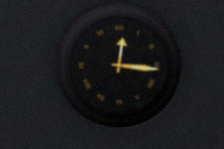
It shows **12:16**
